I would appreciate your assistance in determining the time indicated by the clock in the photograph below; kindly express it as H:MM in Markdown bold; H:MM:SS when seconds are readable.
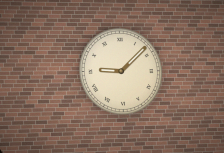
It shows **9:08**
